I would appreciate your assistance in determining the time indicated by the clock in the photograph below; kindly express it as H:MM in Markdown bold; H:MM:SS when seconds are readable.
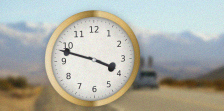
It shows **3:48**
